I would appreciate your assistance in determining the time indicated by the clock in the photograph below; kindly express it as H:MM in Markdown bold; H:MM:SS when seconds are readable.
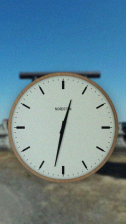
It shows **12:32**
